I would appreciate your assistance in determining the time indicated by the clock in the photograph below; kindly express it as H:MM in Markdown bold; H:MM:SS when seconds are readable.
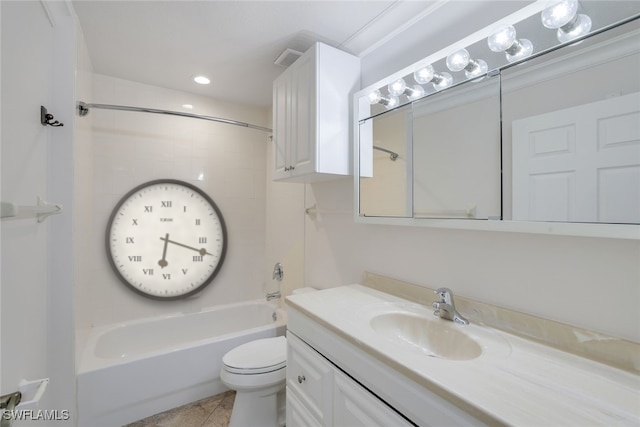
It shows **6:18**
